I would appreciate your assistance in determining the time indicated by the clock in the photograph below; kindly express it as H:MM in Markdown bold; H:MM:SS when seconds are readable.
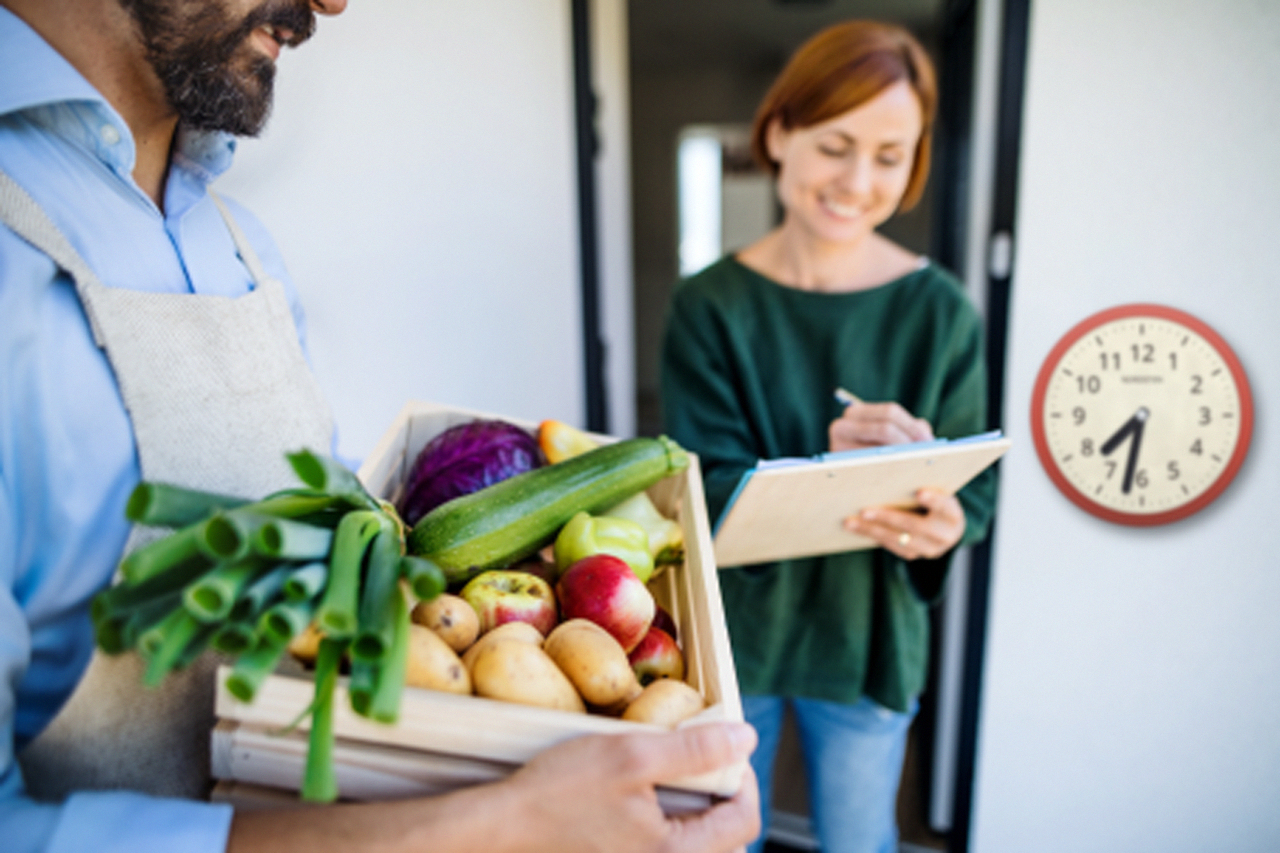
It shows **7:32**
